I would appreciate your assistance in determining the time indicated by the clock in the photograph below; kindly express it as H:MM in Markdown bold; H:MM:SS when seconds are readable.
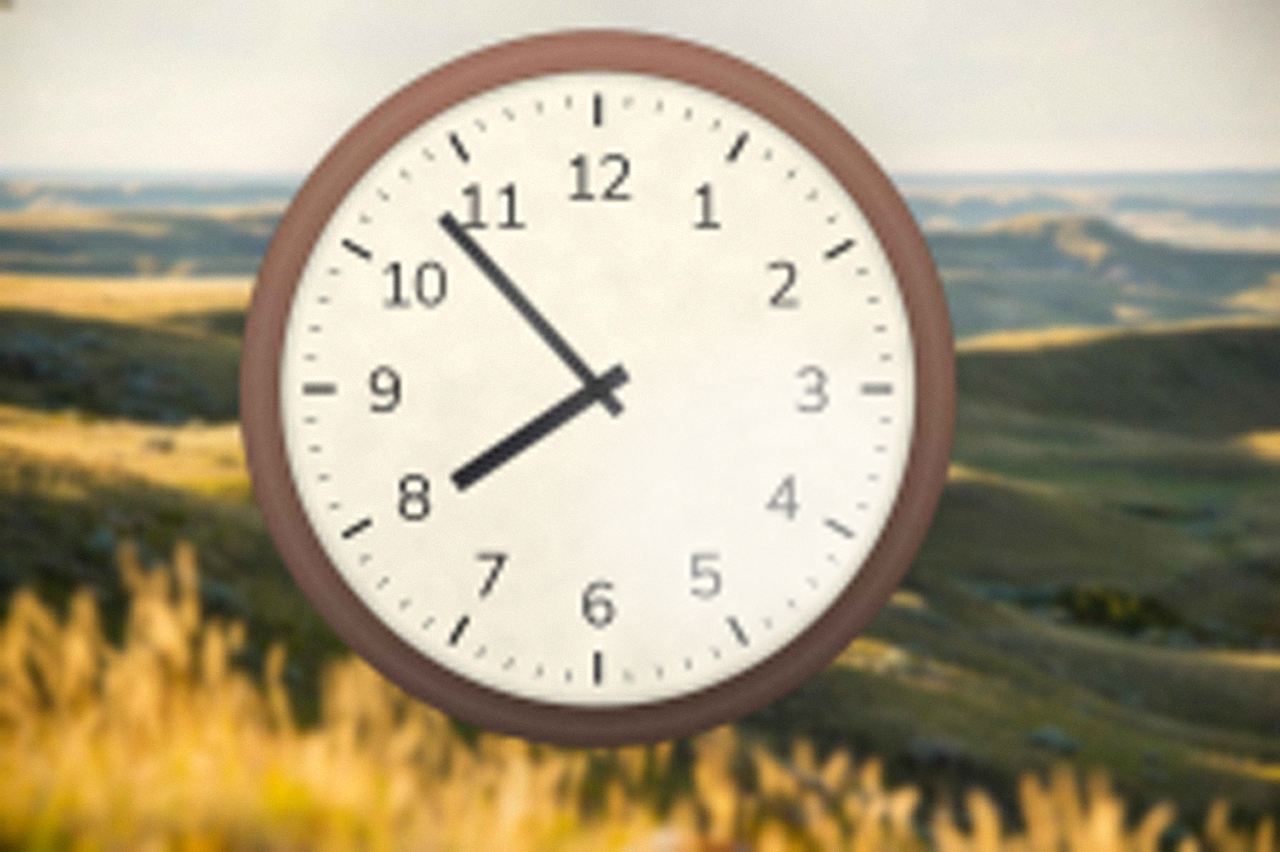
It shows **7:53**
